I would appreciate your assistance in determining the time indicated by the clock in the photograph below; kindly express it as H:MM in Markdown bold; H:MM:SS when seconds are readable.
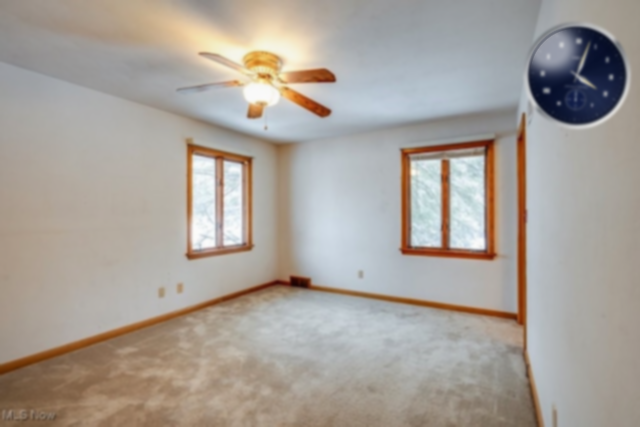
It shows **4:03**
